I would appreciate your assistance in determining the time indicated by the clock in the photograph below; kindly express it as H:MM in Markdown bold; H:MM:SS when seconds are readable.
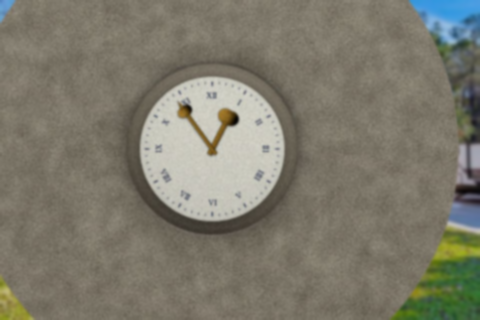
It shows **12:54**
